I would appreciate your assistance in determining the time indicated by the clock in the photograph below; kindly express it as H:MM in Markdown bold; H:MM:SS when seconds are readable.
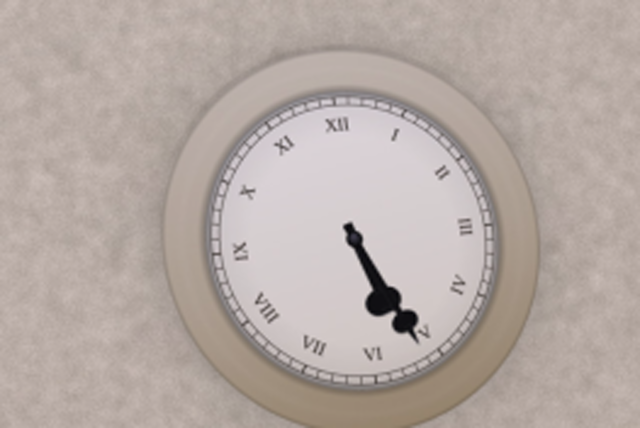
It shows **5:26**
